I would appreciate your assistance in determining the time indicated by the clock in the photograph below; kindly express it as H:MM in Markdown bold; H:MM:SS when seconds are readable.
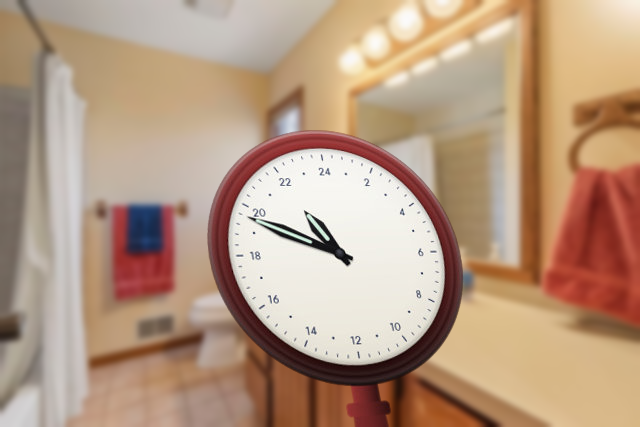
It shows **21:49**
